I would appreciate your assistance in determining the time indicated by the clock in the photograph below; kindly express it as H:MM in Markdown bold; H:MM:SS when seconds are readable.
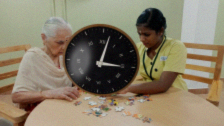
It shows **3:02**
